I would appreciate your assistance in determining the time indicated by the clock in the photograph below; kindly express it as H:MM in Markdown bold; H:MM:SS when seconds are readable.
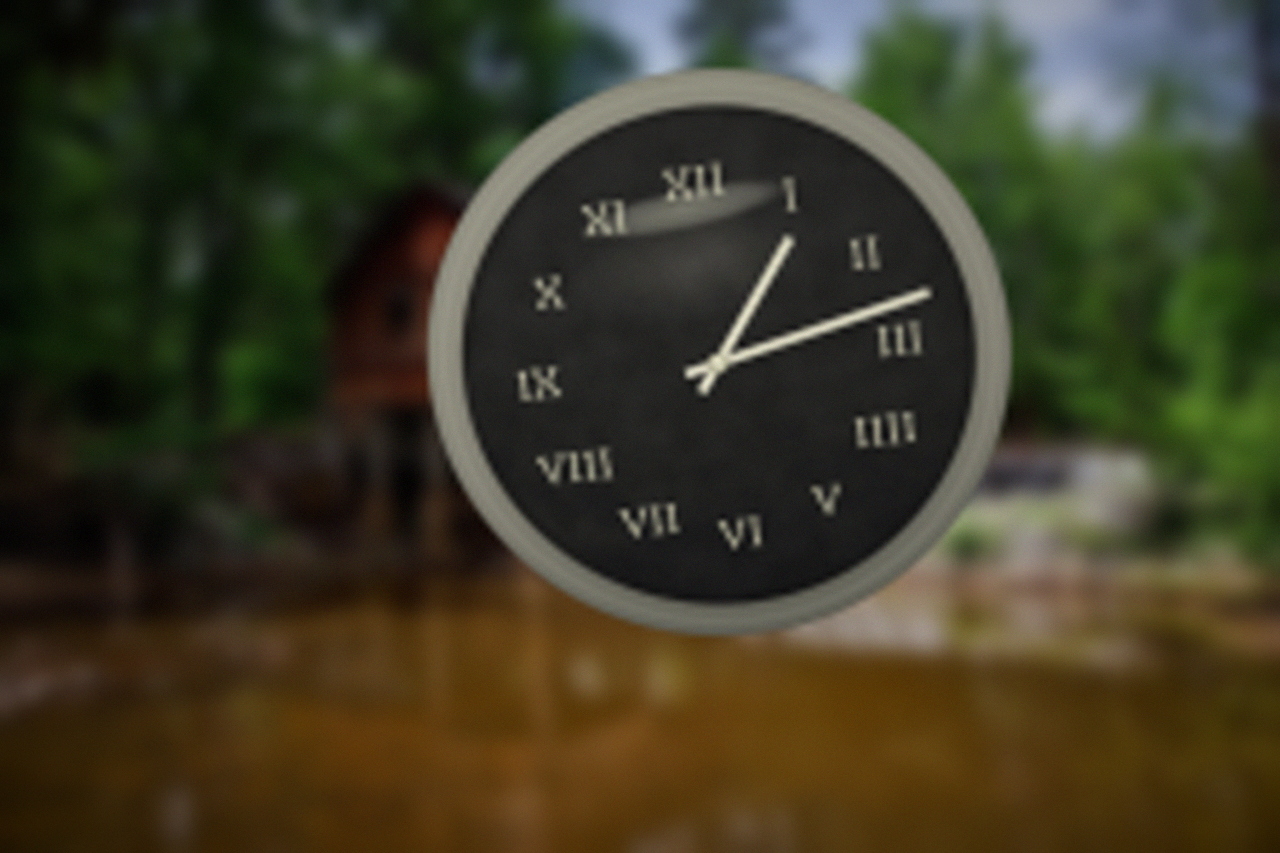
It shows **1:13**
